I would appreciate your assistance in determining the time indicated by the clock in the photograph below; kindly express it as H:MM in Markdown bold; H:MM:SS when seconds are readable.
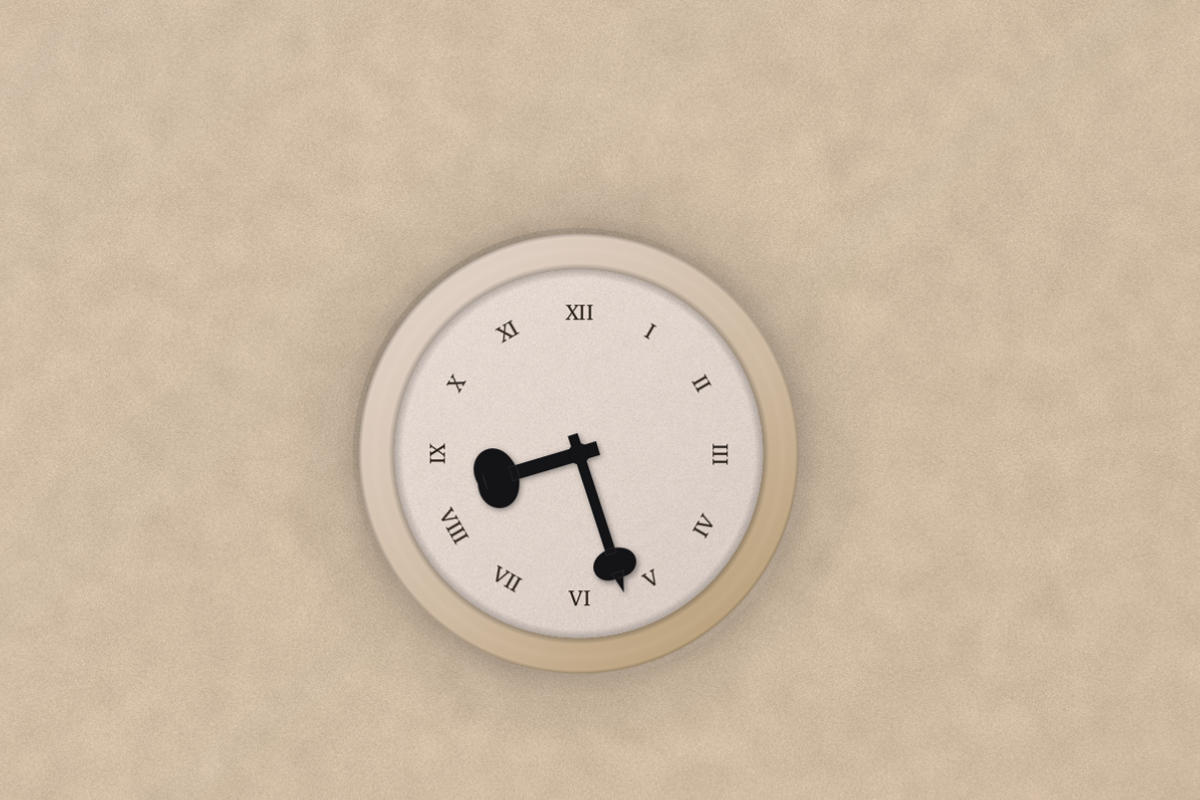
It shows **8:27**
